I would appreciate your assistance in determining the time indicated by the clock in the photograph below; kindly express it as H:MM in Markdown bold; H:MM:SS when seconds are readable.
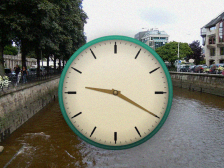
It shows **9:20**
